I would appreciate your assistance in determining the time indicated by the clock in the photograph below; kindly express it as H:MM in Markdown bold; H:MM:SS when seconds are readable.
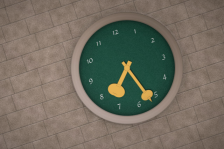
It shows **7:27**
